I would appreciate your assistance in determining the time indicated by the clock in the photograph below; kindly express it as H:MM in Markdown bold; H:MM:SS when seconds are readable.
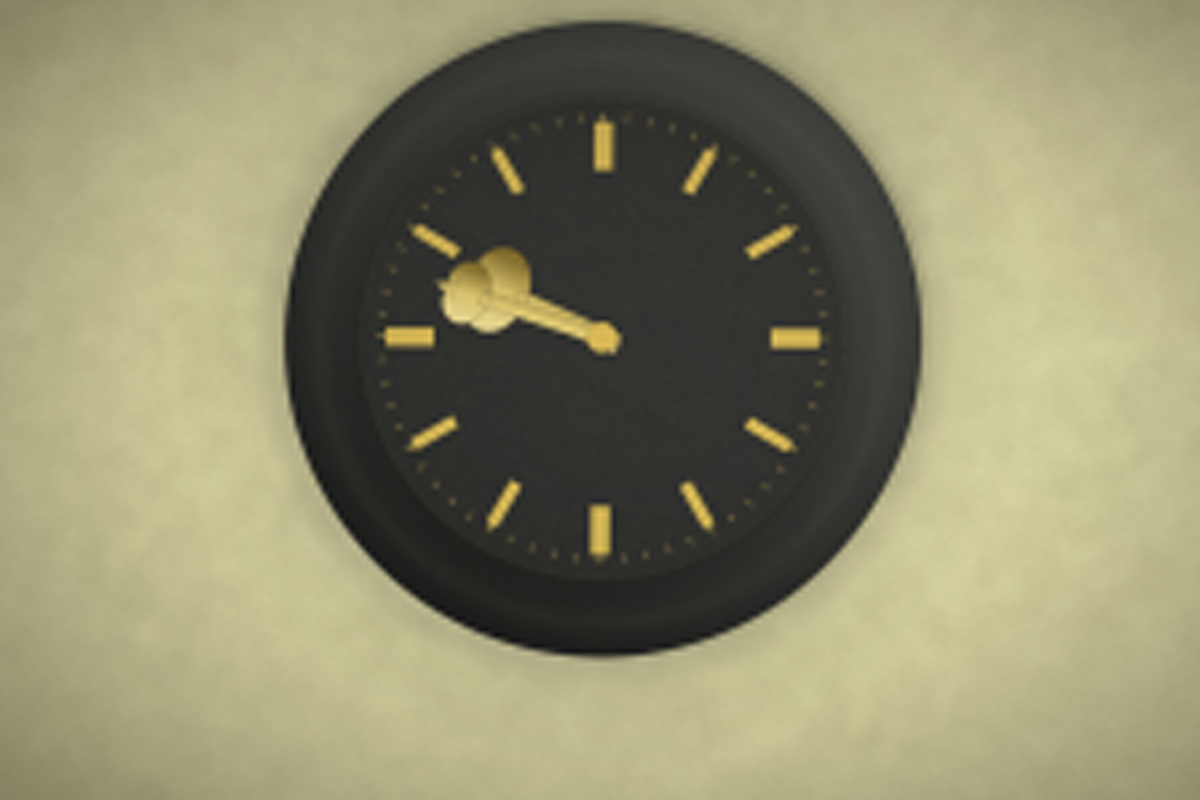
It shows **9:48**
